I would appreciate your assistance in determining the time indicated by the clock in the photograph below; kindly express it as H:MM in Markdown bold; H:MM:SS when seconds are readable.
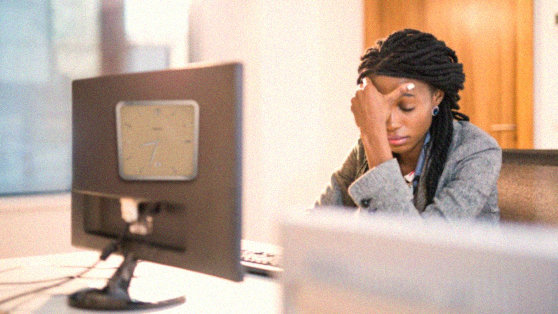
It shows **8:33**
